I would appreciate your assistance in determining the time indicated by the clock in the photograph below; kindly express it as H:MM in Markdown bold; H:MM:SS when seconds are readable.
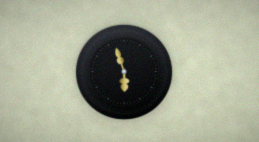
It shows **5:57**
